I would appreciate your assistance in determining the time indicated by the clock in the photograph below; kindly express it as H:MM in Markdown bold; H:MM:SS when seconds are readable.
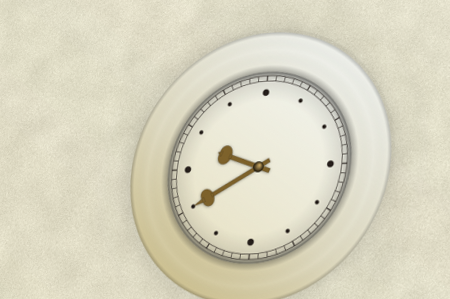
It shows **9:40**
